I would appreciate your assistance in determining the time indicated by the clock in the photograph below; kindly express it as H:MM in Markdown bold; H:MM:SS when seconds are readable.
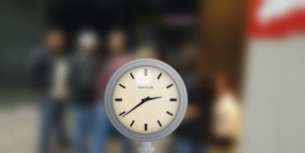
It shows **2:39**
